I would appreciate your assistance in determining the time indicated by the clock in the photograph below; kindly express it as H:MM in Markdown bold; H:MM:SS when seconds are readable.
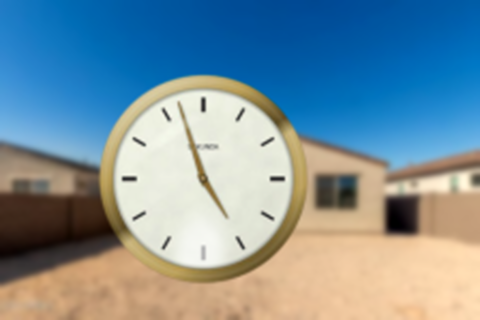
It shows **4:57**
